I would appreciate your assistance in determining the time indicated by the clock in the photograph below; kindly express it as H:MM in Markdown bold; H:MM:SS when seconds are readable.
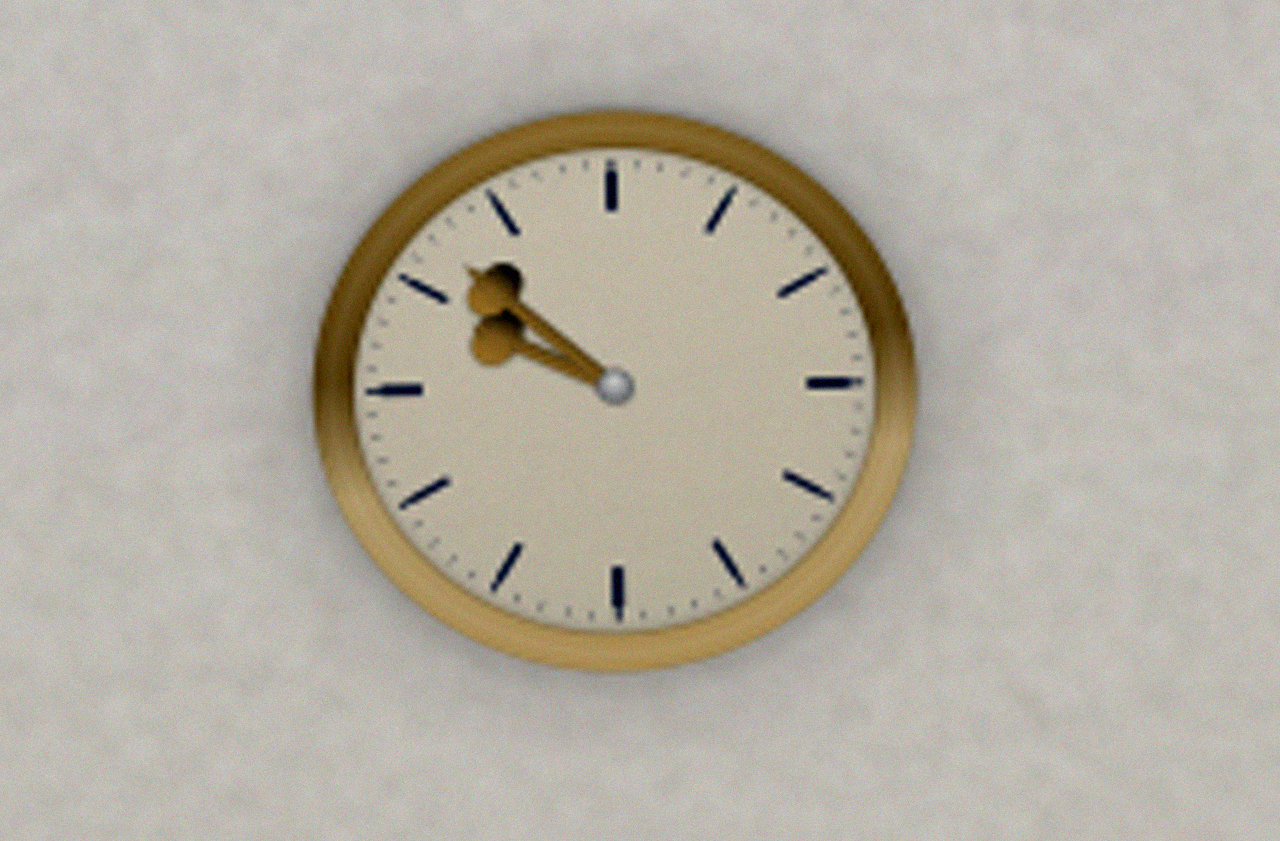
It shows **9:52**
